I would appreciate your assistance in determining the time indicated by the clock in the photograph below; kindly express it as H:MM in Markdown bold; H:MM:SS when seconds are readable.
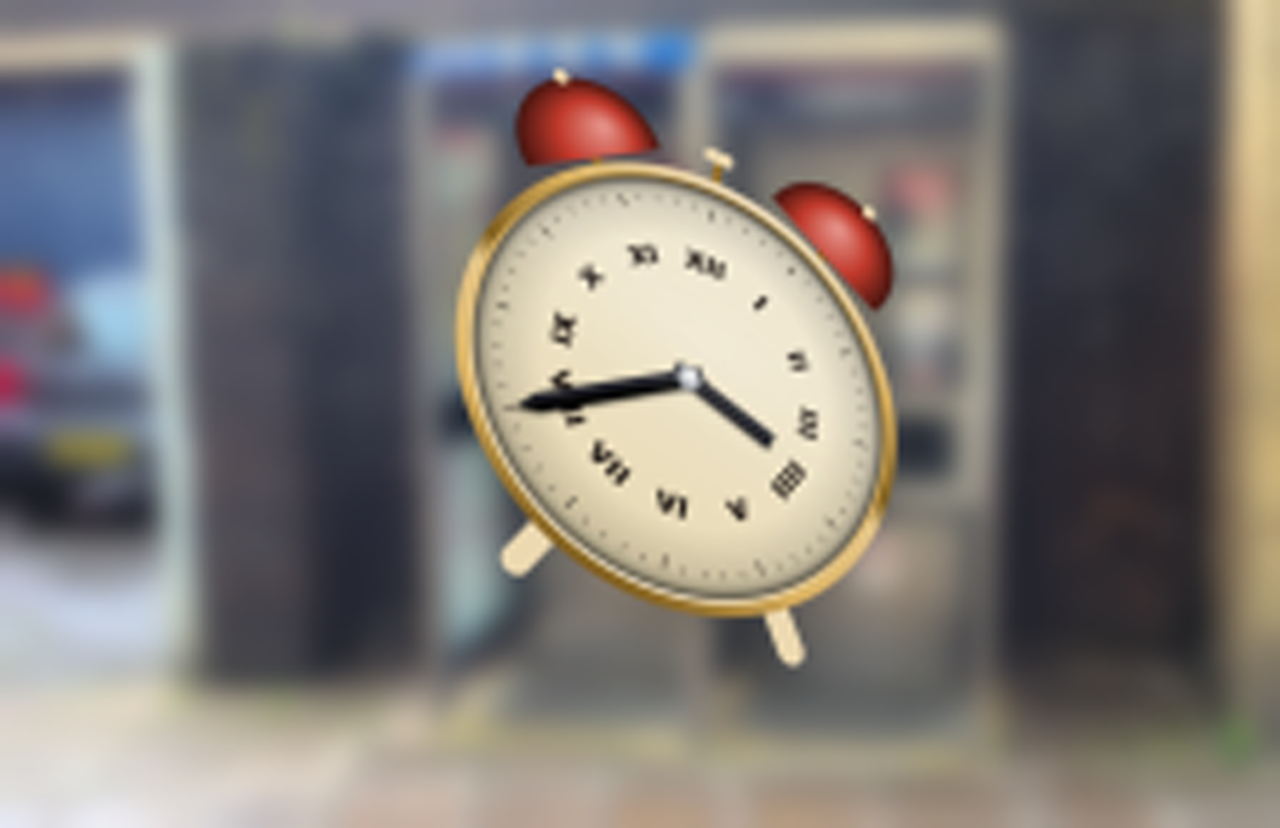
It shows **3:40**
